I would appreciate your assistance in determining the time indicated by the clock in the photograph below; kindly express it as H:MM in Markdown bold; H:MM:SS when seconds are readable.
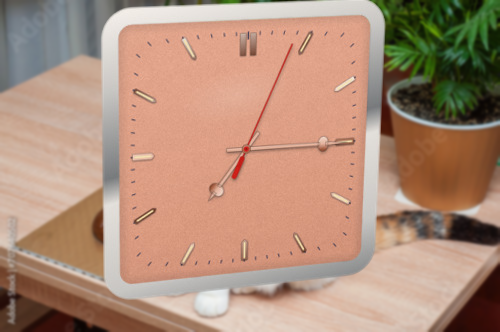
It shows **7:15:04**
